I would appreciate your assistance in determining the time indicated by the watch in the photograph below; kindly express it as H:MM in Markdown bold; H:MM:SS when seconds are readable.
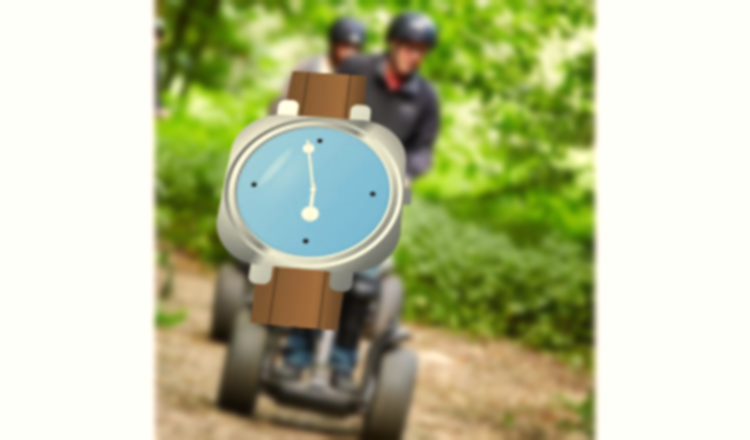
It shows **5:58**
